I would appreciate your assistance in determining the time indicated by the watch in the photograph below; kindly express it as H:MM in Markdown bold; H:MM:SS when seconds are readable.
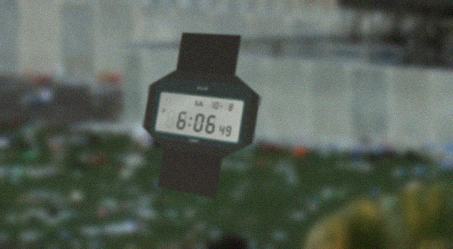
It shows **6:06**
